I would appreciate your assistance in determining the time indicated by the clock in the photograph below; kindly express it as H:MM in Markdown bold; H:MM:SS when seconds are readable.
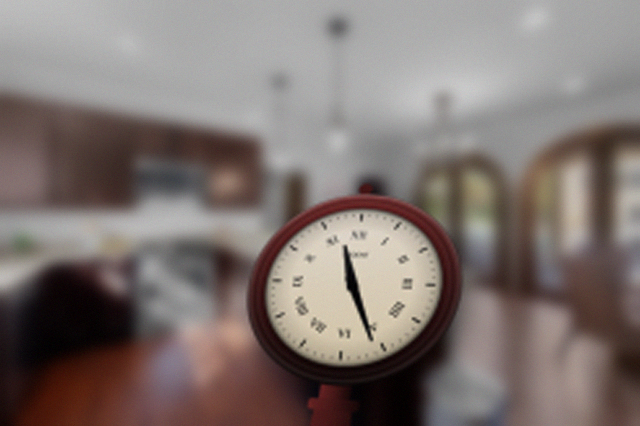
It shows **11:26**
